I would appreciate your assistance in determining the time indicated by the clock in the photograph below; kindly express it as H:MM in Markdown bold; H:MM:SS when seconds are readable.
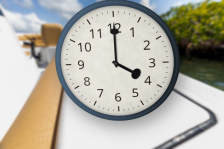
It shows **4:00**
